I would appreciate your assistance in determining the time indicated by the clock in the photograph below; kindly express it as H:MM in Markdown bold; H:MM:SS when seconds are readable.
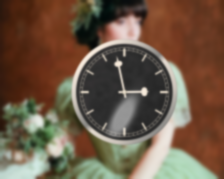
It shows **2:58**
